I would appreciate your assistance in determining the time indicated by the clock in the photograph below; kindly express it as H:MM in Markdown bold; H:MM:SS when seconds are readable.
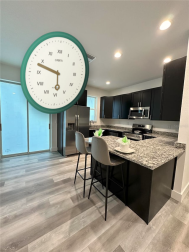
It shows **5:48**
